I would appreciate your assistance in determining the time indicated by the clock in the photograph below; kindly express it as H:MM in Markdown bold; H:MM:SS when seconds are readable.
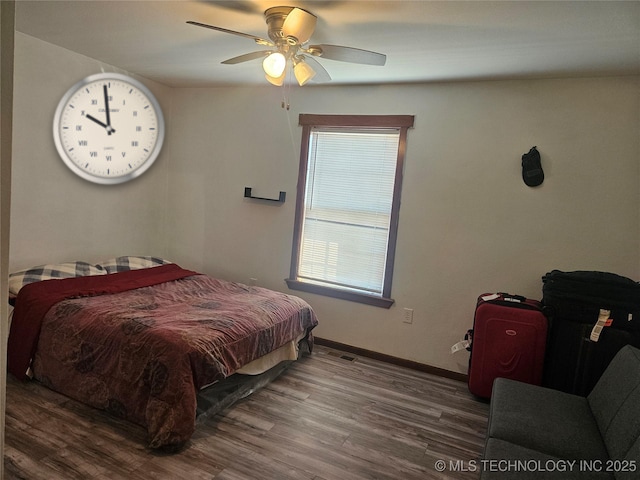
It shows **9:59**
